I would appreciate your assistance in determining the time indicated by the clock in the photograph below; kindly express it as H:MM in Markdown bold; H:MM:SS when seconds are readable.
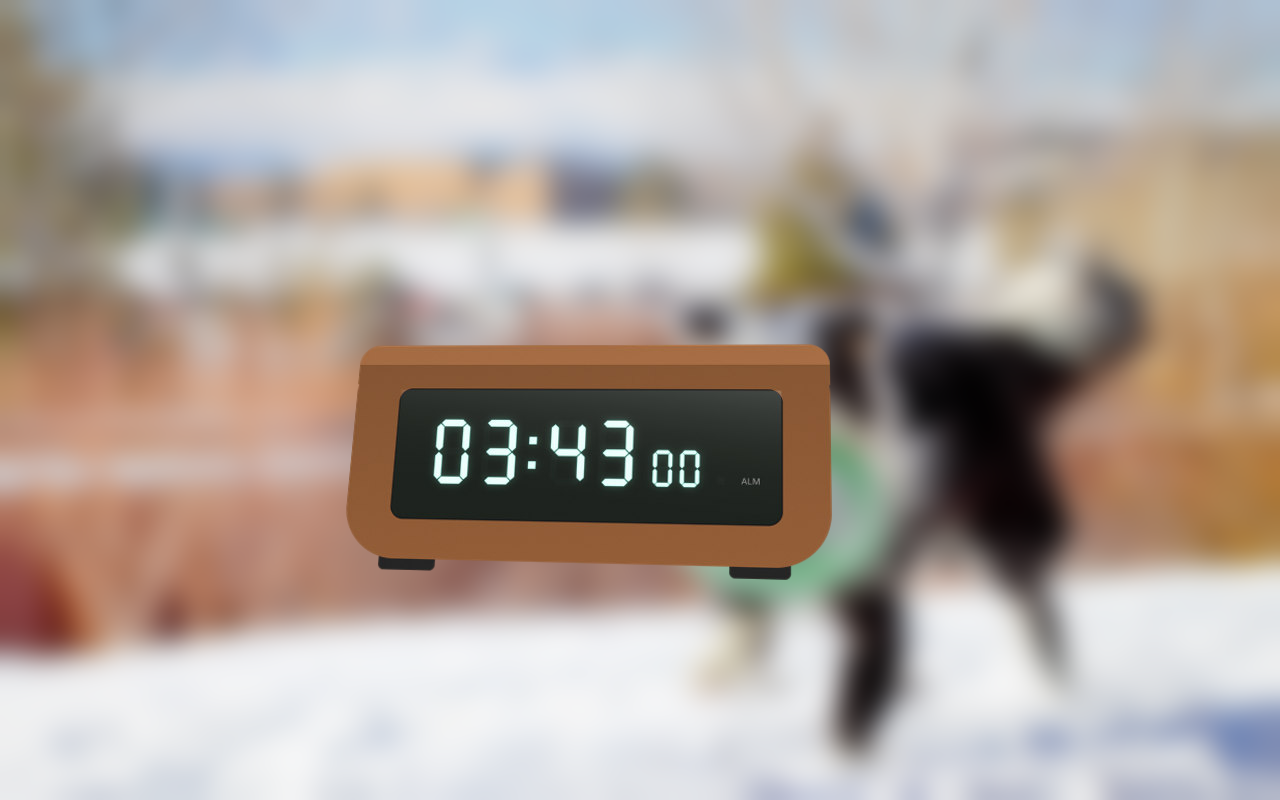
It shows **3:43:00**
